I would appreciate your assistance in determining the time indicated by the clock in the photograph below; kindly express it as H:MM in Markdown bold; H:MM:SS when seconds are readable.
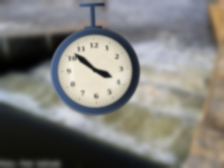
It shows **3:52**
